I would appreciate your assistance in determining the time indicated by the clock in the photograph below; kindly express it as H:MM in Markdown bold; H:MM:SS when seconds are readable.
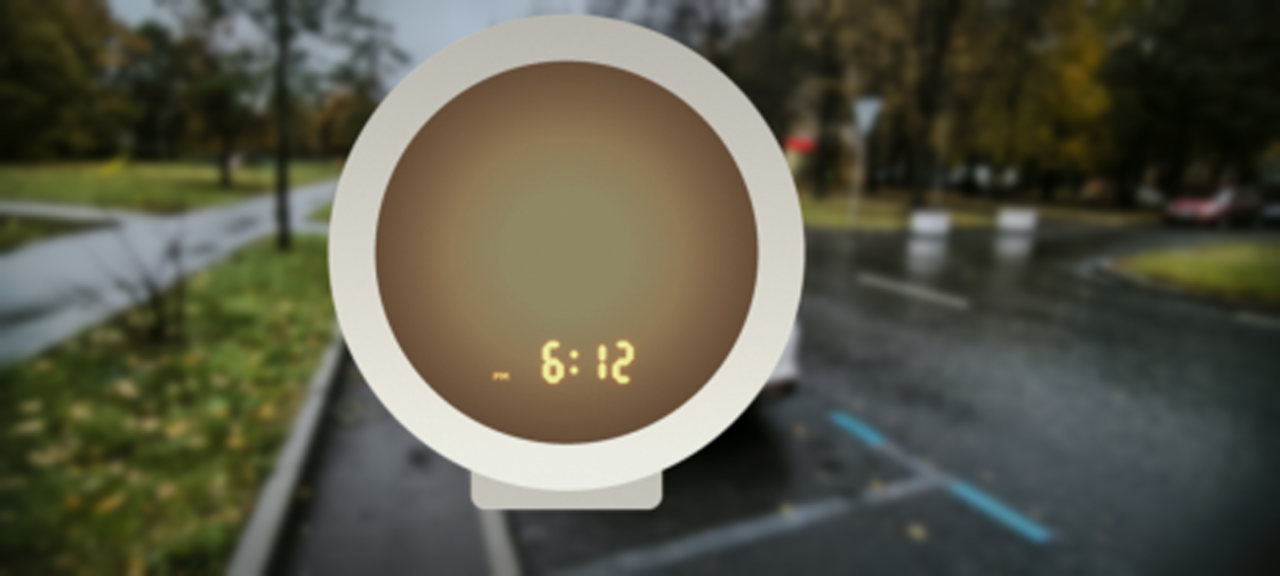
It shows **6:12**
